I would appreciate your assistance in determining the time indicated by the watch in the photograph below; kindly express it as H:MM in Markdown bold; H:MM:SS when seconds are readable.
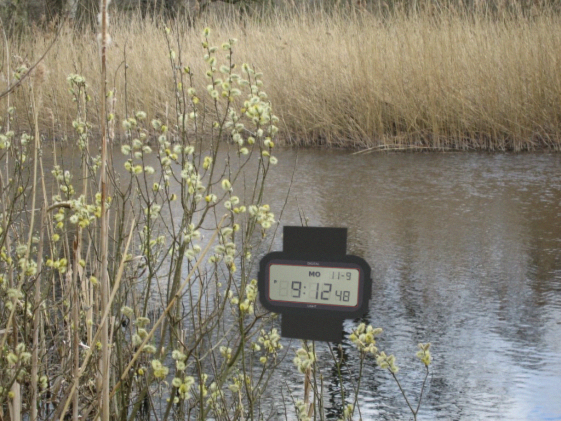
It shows **9:12:48**
